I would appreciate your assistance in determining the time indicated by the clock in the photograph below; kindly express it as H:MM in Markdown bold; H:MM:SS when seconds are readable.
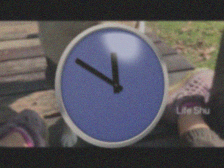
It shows **11:50**
